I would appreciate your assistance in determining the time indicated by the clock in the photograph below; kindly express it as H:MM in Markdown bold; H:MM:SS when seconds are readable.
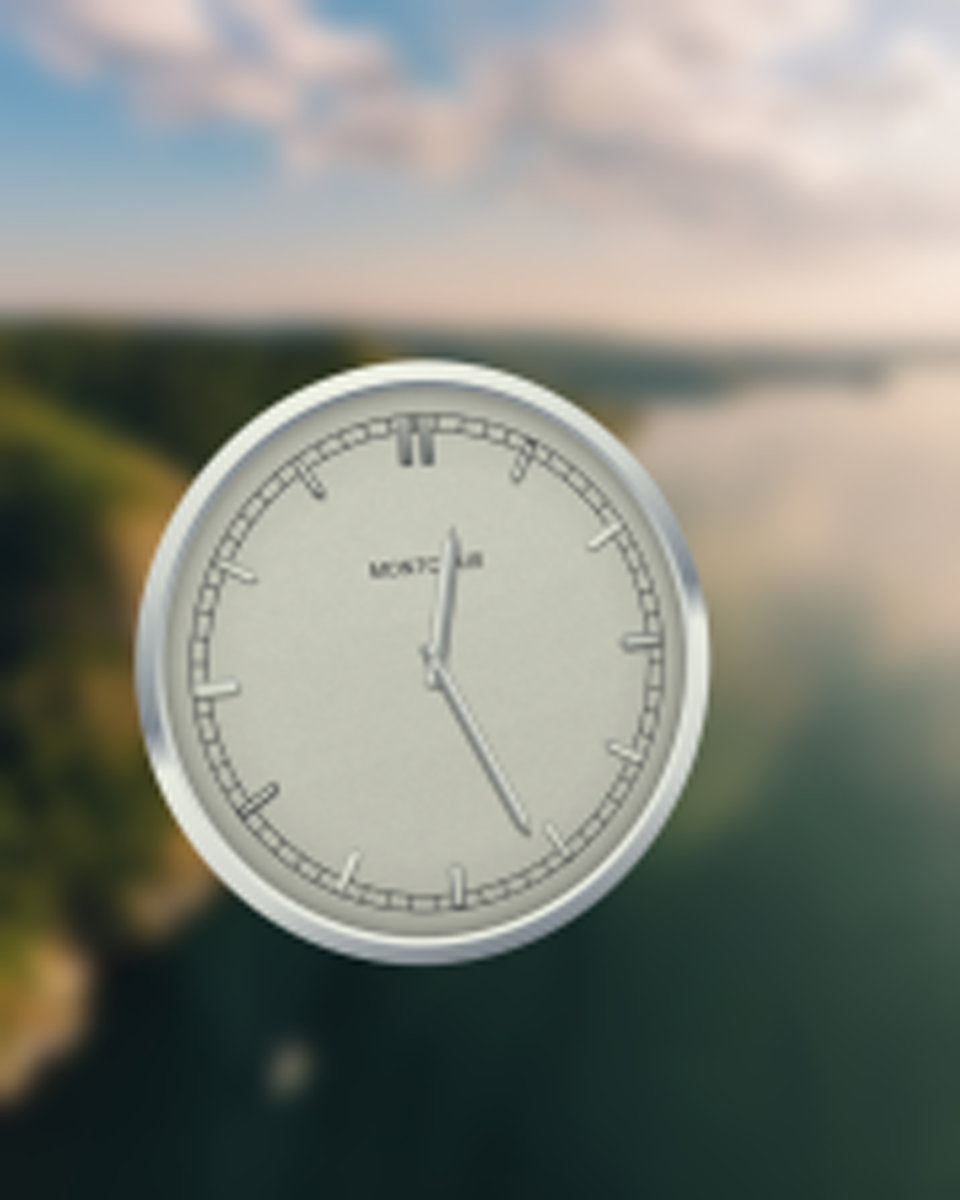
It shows **12:26**
